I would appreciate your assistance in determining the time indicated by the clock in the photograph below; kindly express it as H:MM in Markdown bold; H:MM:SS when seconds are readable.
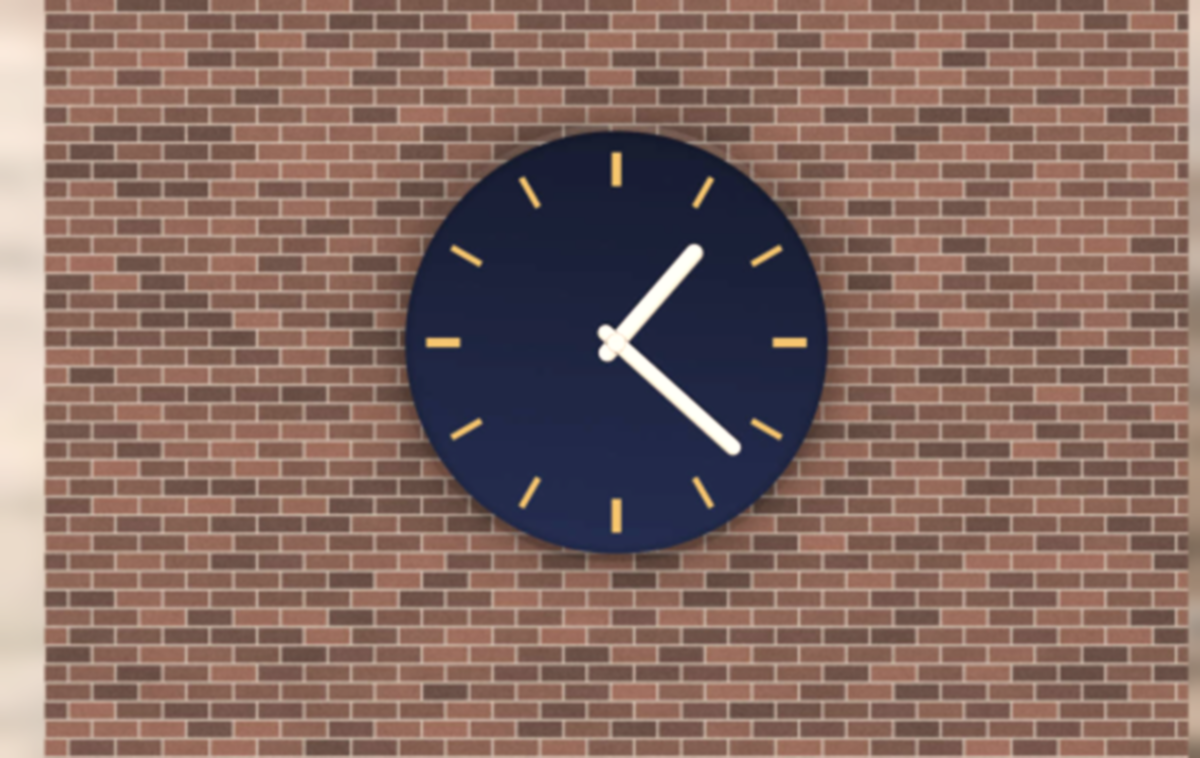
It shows **1:22**
